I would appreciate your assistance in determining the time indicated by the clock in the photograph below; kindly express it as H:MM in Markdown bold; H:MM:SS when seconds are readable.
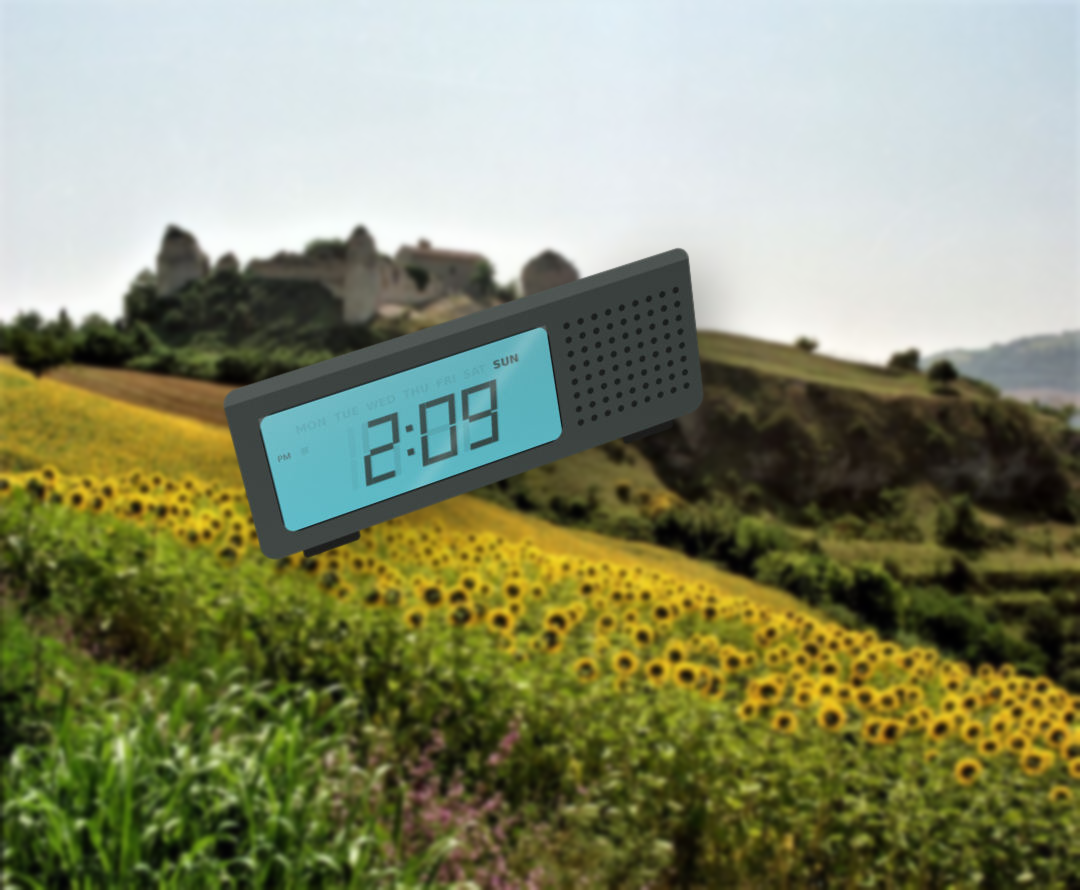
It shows **2:09**
